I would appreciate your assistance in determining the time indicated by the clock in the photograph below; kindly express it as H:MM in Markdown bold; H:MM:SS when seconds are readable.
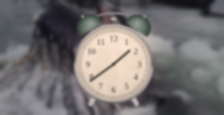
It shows **1:39**
